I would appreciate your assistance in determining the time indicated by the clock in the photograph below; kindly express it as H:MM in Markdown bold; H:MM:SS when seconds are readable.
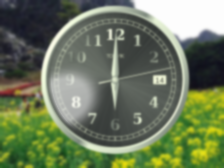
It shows **6:00:13**
